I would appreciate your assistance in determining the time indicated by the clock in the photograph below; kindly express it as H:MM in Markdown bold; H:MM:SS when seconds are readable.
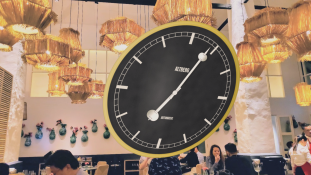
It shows **7:04**
